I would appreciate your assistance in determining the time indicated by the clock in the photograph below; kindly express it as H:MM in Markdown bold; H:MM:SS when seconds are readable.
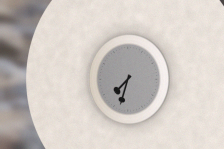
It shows **7:33**
